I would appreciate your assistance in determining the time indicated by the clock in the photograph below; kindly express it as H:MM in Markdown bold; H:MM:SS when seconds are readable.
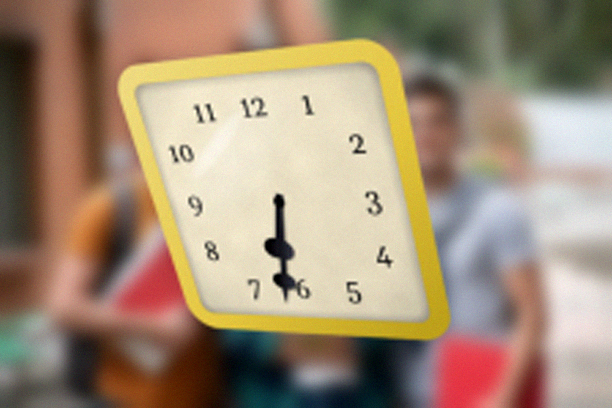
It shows **6:32**
